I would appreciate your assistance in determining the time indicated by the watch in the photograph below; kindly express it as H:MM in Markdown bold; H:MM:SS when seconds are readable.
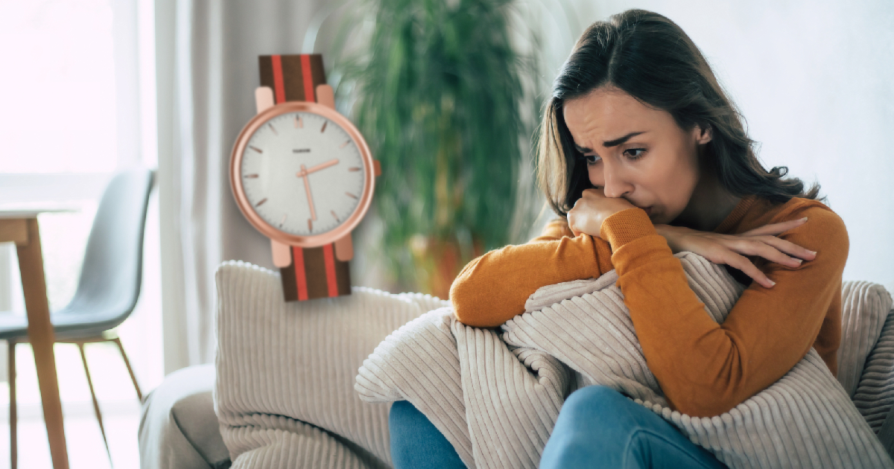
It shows **2:29**
